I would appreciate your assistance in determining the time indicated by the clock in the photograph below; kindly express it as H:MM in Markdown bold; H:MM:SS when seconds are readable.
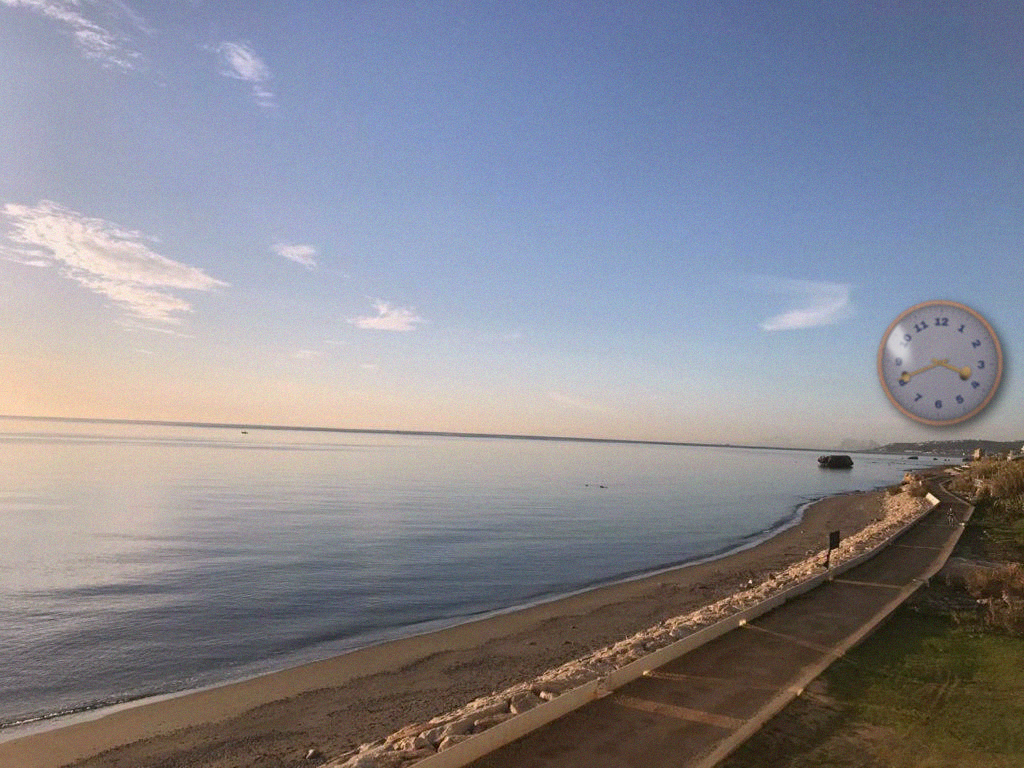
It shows **3:41**
